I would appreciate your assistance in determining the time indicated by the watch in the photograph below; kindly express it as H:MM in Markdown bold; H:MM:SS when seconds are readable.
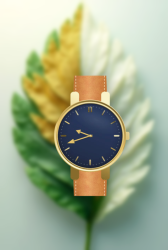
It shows **9:42**
